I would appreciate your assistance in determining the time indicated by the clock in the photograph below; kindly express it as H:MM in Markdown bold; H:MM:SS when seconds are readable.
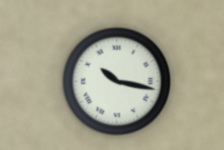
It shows **10:17**
